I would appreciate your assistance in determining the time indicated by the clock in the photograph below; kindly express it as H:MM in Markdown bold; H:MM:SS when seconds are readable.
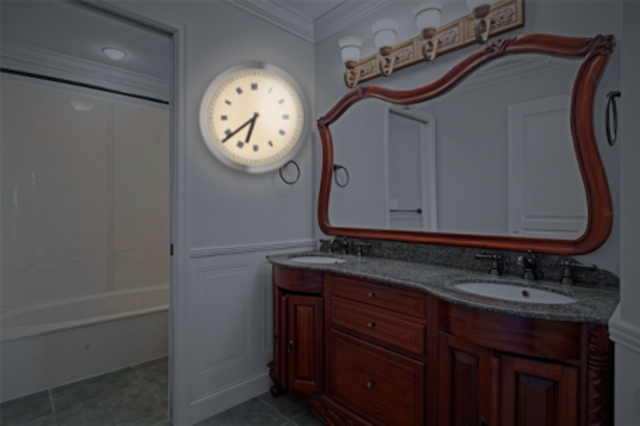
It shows **6:39**
